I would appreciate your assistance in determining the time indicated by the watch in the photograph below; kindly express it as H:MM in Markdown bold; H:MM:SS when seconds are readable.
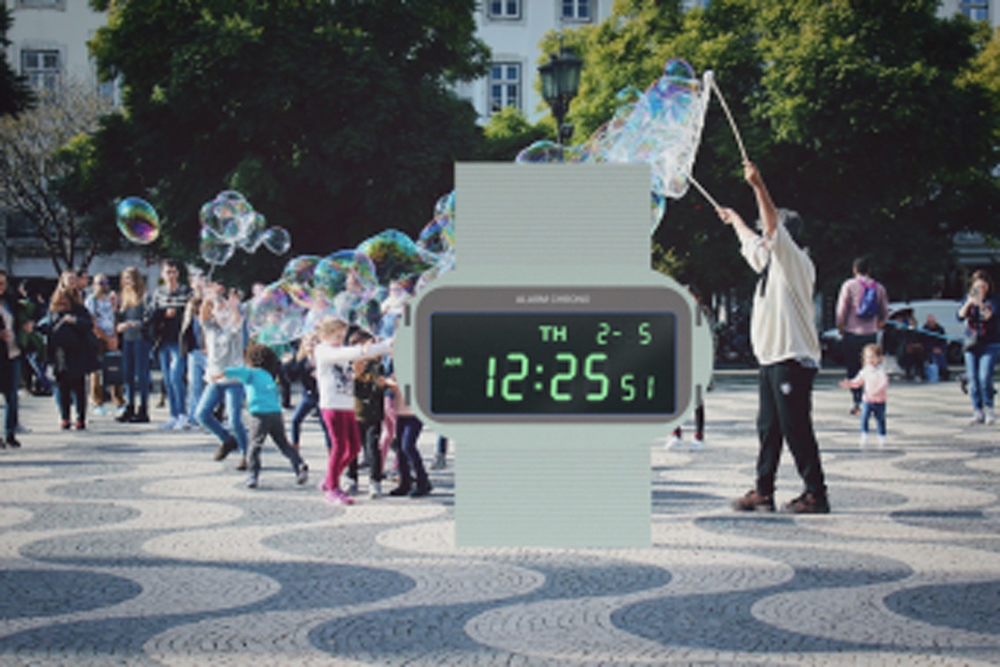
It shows **12:25:51**
